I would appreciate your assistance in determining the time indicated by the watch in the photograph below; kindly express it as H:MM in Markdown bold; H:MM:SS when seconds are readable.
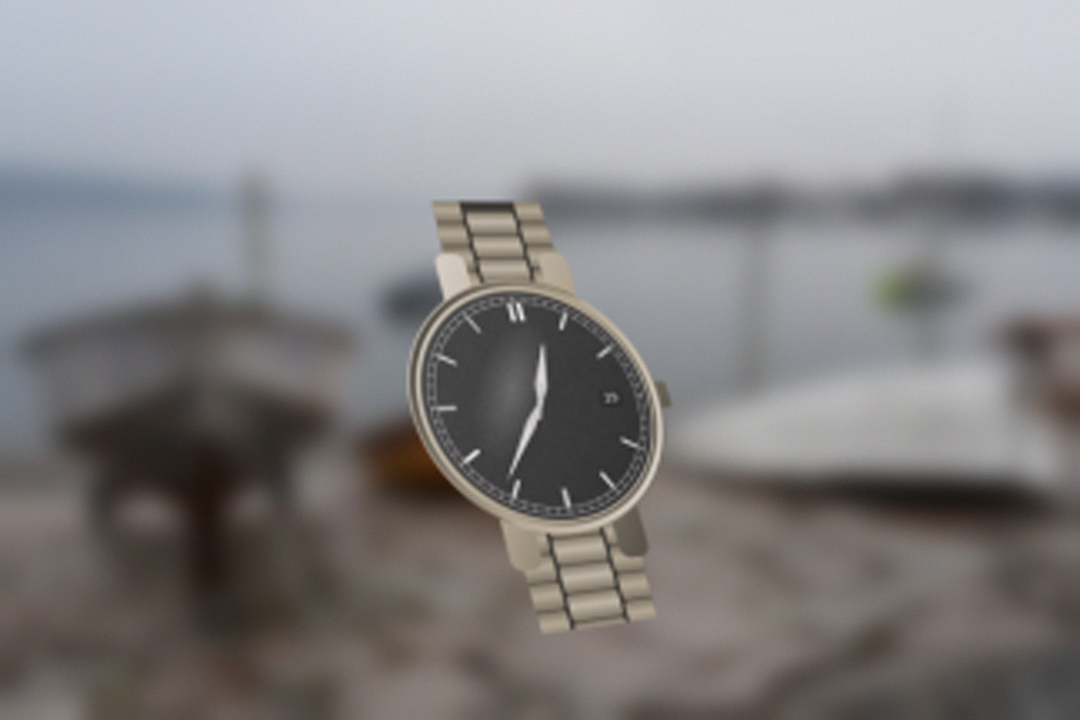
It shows **12:36**
